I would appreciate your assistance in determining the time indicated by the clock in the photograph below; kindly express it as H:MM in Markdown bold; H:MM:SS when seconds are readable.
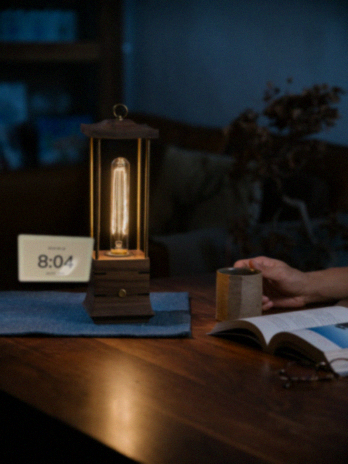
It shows **8:04**
